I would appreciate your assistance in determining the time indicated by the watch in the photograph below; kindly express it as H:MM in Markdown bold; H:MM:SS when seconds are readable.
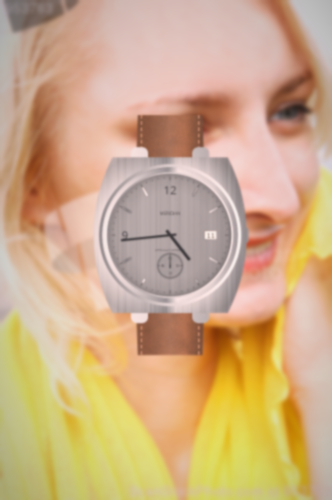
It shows **4:44**
